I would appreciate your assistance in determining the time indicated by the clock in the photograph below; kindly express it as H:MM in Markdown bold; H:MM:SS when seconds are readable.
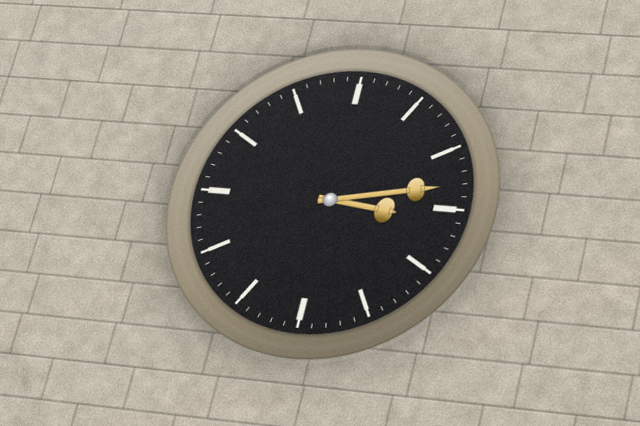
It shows **3:13**
